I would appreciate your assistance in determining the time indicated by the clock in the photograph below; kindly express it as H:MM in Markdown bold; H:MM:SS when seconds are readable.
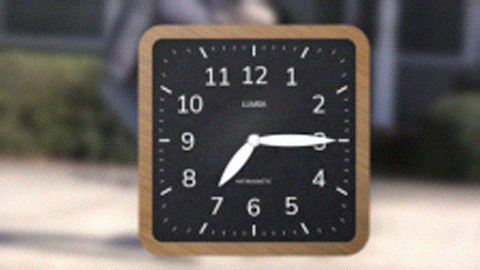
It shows **7:15**
